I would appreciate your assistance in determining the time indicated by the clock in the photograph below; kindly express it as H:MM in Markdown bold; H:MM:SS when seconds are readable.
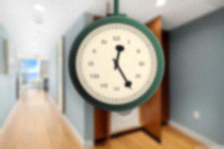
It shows **12:25**
